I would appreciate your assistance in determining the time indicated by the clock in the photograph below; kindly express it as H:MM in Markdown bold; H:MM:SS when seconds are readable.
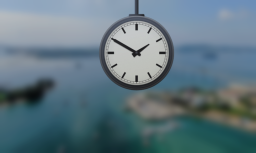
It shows **1:50**
